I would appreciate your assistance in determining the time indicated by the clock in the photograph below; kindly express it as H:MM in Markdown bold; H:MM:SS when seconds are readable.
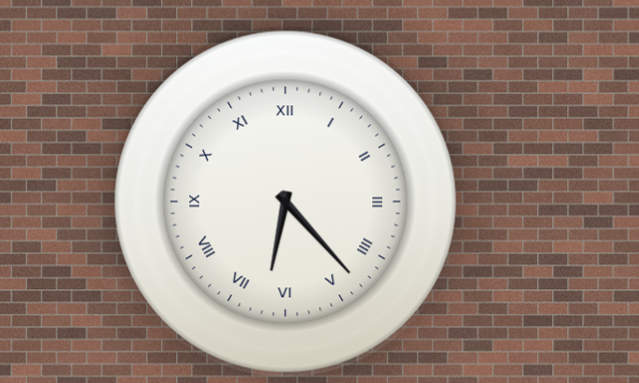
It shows **6:23**
